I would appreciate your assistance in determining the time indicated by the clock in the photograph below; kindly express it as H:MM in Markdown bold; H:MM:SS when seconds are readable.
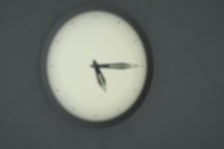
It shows **5:15**
